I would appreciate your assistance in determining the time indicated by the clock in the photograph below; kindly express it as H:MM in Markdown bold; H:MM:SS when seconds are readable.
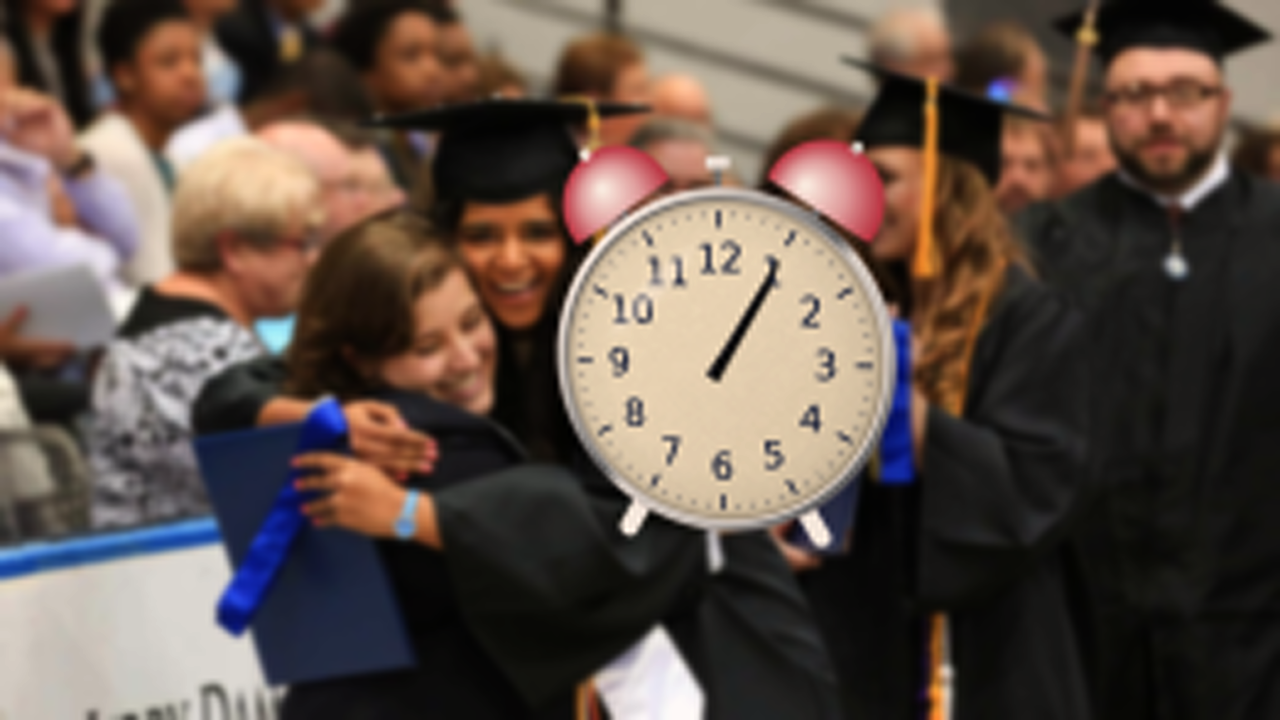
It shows **1:05**
